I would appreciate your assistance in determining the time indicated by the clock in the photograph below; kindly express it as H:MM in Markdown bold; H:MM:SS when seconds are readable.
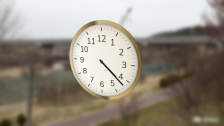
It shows **4:22**
